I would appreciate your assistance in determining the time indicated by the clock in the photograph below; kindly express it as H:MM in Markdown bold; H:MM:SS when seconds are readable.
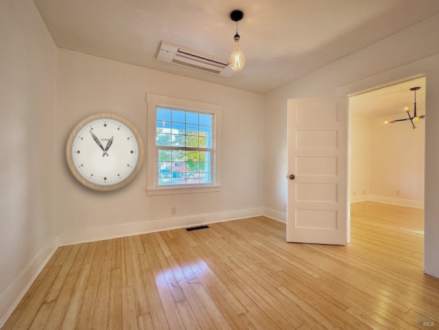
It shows **12:54**
